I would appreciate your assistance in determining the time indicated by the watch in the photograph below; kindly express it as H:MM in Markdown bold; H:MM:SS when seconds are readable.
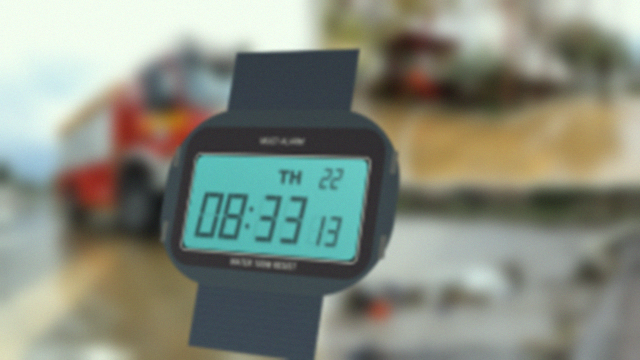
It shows **8:33:13**
